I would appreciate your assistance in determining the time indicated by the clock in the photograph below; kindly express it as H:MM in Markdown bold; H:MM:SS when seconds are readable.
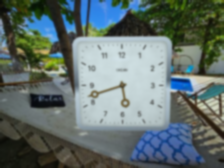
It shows **5:42**
